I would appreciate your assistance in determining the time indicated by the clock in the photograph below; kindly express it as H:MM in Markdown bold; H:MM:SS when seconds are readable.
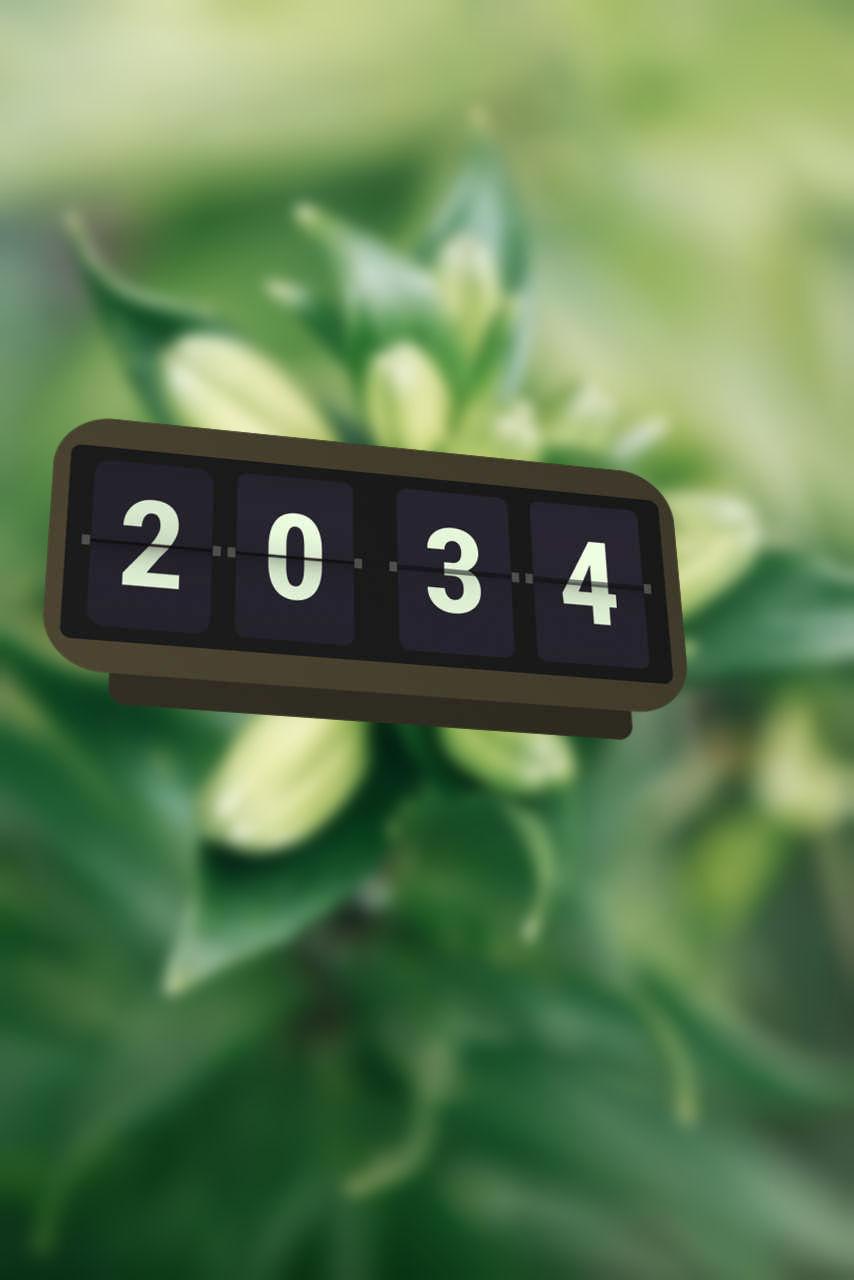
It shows **20:34**
